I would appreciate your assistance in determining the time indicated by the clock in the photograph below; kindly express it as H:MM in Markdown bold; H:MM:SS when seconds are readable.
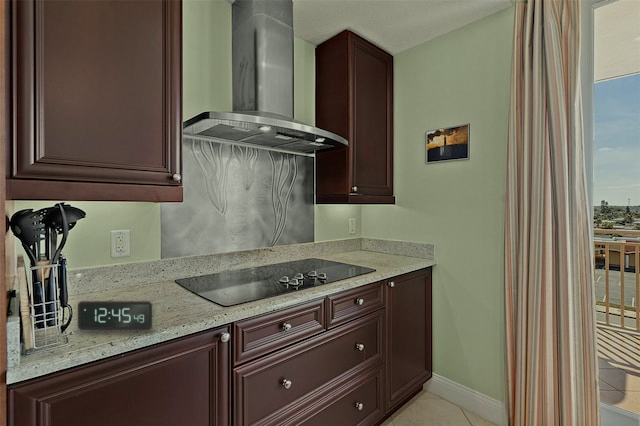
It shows **12:45**
